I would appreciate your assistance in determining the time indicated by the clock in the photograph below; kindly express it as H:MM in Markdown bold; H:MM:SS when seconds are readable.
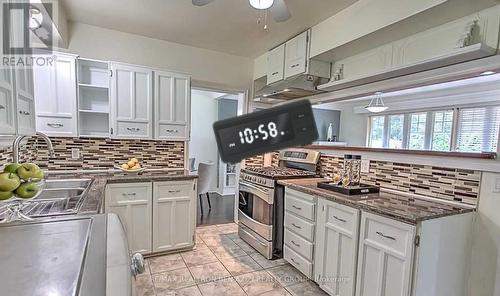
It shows **10:58**
